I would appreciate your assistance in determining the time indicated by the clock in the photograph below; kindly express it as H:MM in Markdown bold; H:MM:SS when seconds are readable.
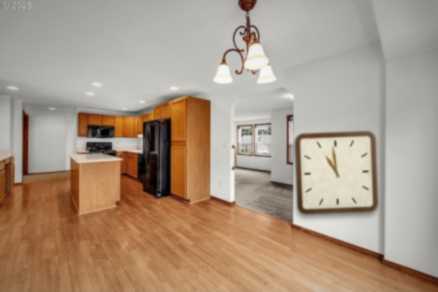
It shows **10:59**
